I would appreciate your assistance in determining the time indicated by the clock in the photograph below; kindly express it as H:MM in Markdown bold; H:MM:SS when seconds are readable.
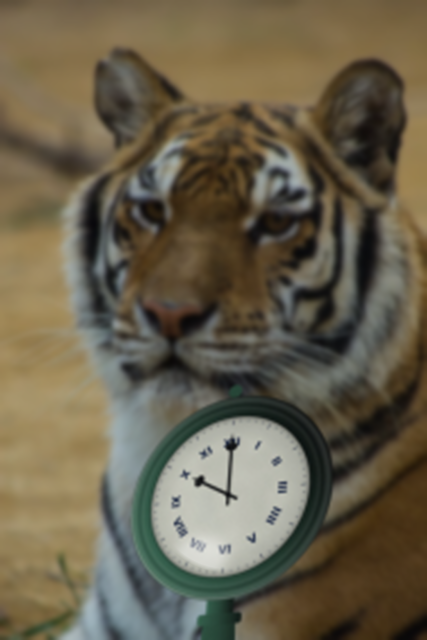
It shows **10:00**
